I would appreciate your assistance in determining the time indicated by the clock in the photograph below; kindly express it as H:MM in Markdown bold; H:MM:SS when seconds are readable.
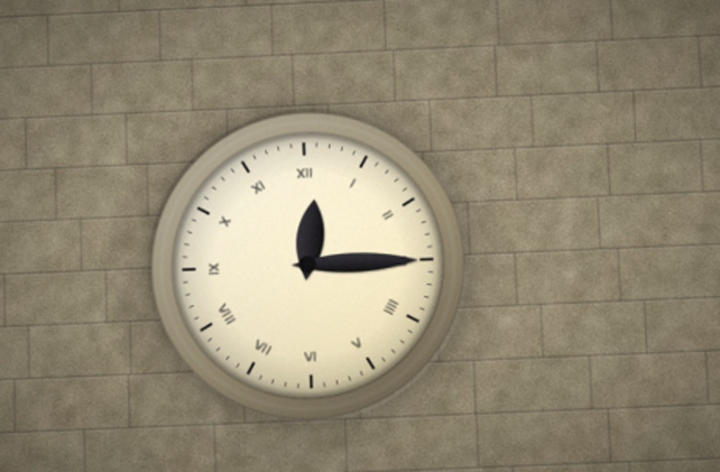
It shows **12:15**
